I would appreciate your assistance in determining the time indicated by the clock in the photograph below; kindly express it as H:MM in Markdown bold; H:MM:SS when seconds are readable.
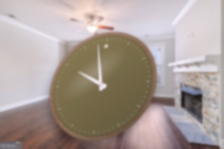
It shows **9:58**
